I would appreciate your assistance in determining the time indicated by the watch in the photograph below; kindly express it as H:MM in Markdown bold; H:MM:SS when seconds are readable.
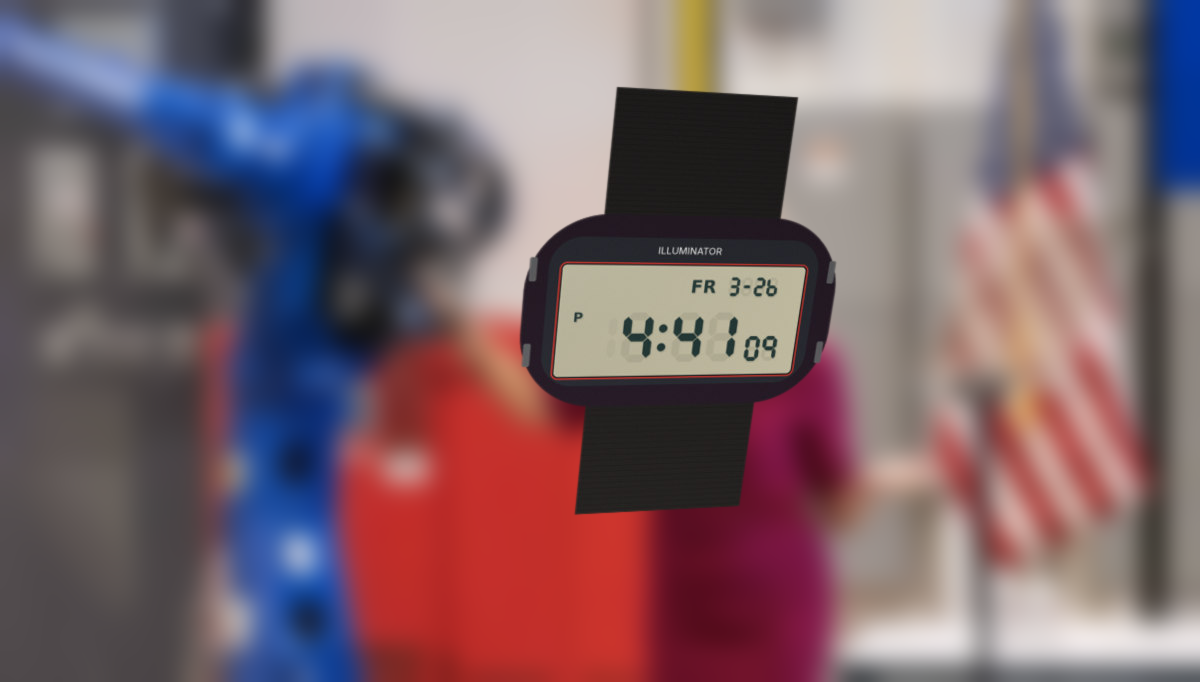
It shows **4:41:09**
